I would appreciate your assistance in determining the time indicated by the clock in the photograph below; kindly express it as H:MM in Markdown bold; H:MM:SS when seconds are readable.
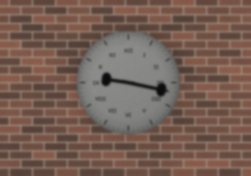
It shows **9:17**
